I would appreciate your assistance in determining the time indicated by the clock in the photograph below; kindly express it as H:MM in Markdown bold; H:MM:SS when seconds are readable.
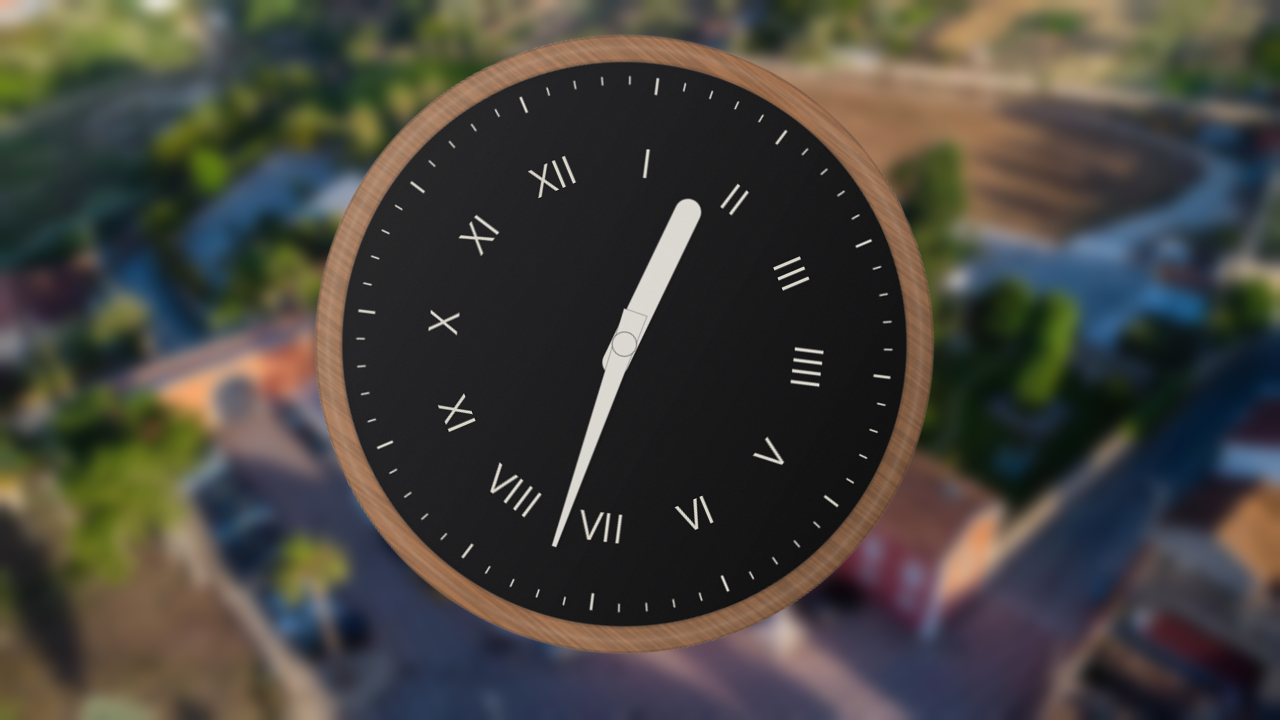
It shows **1:37**
